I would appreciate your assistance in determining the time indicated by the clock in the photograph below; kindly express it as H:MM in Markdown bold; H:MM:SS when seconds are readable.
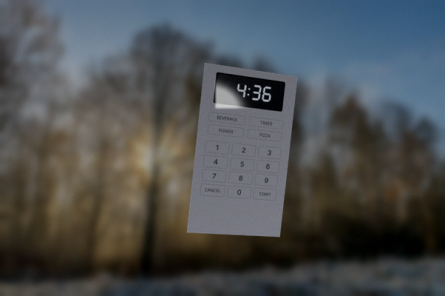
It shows **4:36**
